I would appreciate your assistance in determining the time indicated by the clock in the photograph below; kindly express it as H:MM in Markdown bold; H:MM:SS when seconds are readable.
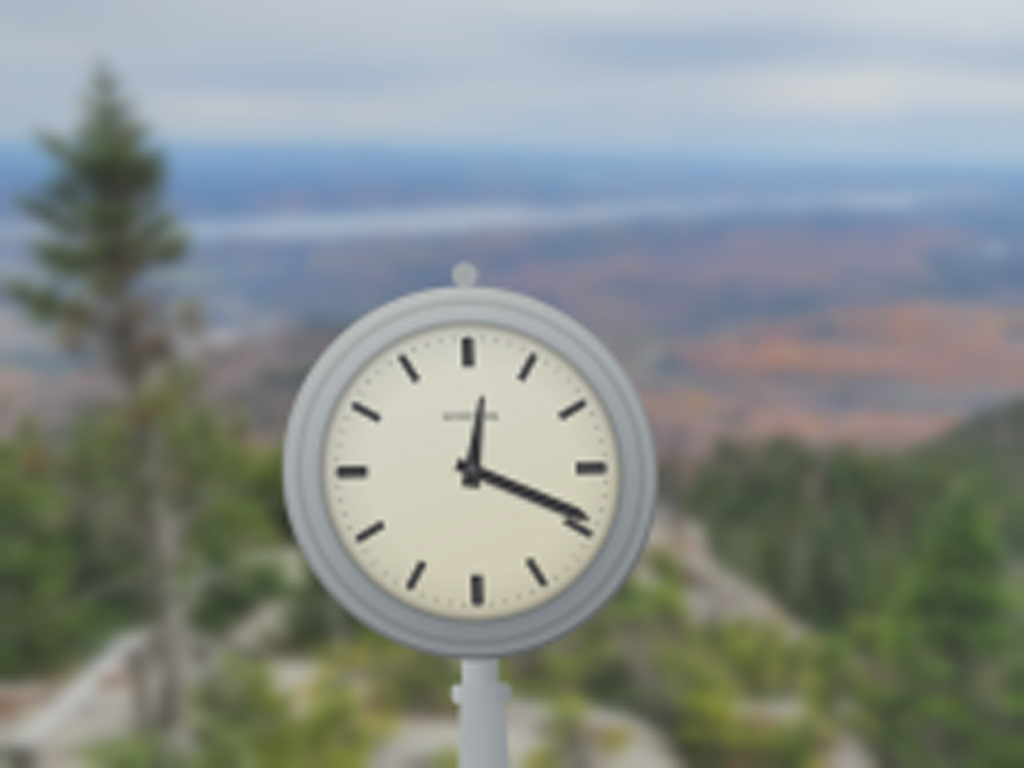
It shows **12:19**
